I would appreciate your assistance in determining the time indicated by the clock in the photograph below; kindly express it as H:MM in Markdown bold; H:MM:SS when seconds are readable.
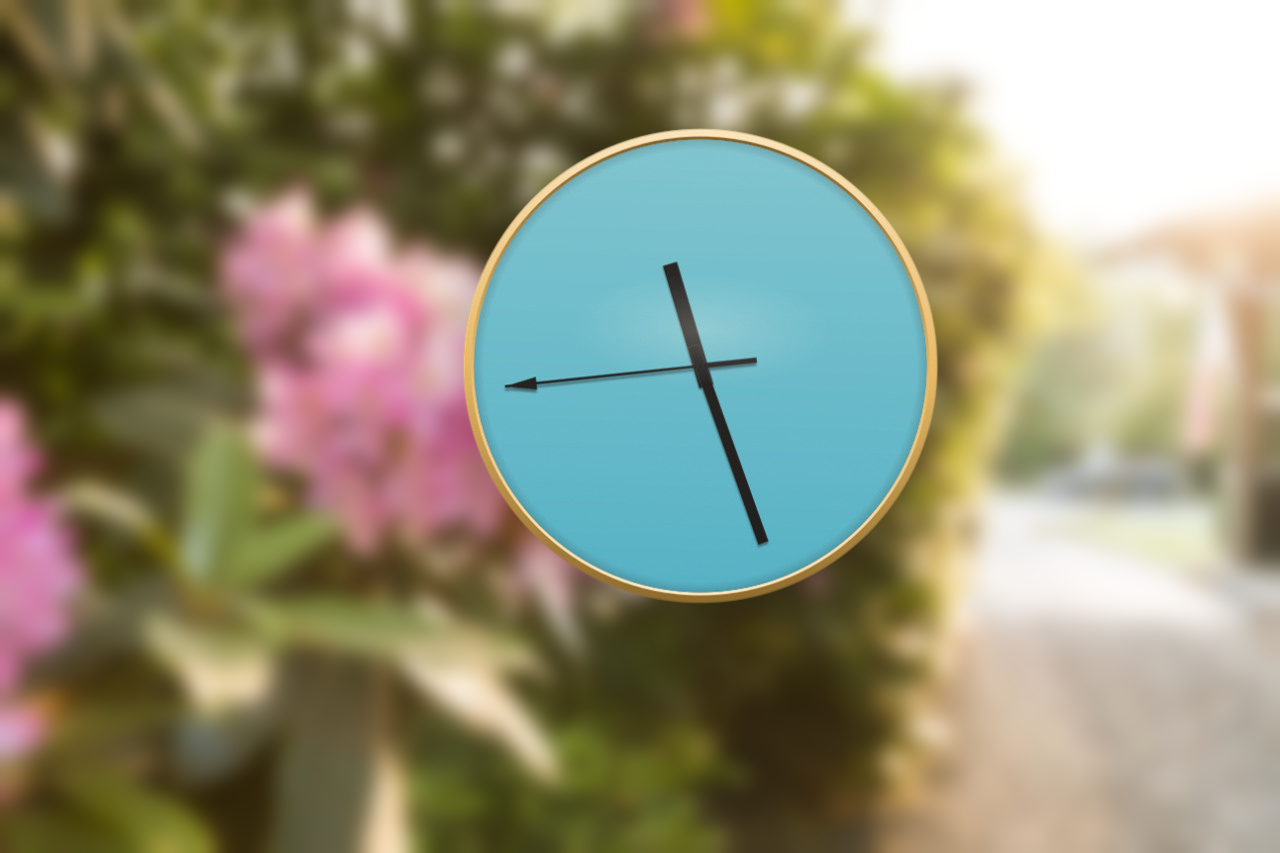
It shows **11:26:44**
